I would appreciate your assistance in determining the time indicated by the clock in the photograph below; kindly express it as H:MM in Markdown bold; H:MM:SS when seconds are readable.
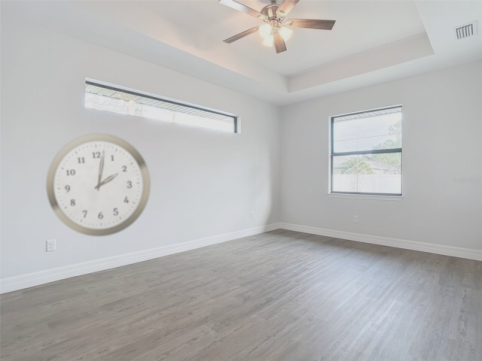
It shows **2:02**
